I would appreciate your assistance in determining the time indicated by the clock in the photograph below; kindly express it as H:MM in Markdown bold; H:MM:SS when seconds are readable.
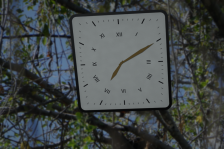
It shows **7:10**
